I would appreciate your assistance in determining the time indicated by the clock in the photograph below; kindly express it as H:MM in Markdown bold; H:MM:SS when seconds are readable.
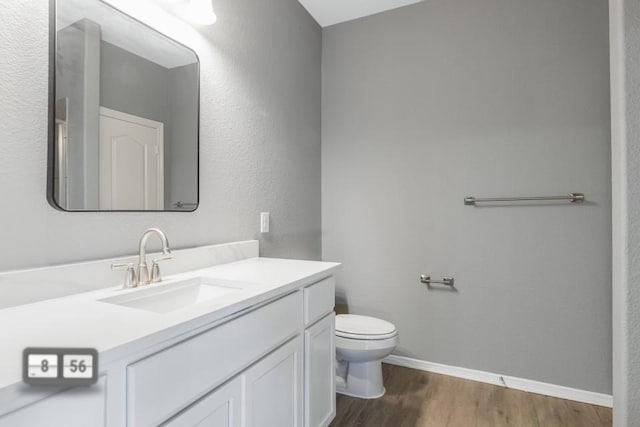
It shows **8:56**
